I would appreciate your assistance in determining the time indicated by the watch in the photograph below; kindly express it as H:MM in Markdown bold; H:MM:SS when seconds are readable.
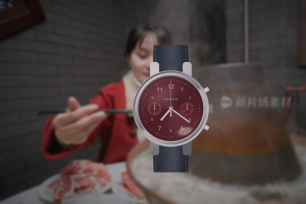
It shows **7:21**
